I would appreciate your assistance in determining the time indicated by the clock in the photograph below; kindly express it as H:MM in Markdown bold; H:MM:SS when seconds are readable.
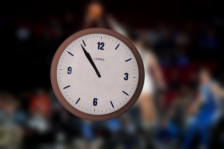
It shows **10:54**
